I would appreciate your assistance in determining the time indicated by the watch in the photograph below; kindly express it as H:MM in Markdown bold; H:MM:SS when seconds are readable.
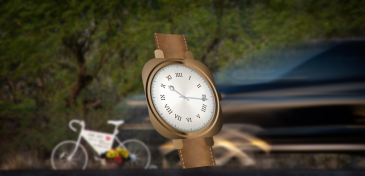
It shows **10:16**
